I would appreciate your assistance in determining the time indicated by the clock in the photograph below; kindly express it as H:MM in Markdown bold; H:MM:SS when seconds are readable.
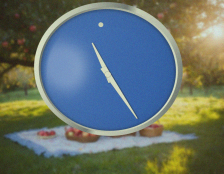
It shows **11:26**
